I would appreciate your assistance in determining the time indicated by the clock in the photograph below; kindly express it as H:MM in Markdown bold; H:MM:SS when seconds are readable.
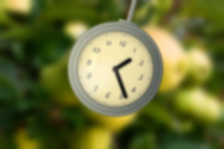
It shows **1:24**
